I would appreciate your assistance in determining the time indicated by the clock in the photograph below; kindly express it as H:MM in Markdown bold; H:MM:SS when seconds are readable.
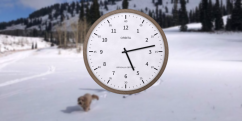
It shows **5:13**
